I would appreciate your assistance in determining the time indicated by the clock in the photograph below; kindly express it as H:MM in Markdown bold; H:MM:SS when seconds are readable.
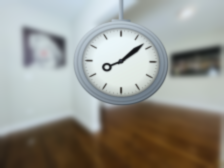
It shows **8:08**
